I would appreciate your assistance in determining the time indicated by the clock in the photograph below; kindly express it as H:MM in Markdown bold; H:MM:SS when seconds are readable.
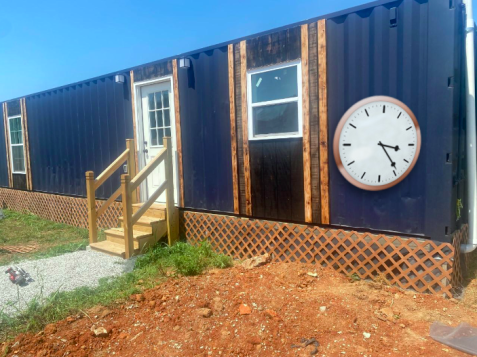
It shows **3:24**
